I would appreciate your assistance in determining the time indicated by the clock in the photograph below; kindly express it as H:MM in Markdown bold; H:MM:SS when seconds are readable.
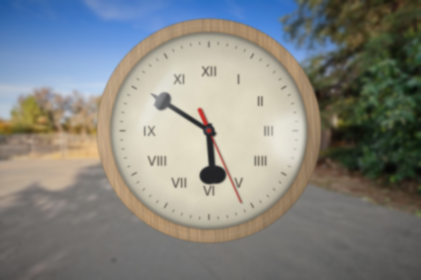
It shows **5:50:26**
